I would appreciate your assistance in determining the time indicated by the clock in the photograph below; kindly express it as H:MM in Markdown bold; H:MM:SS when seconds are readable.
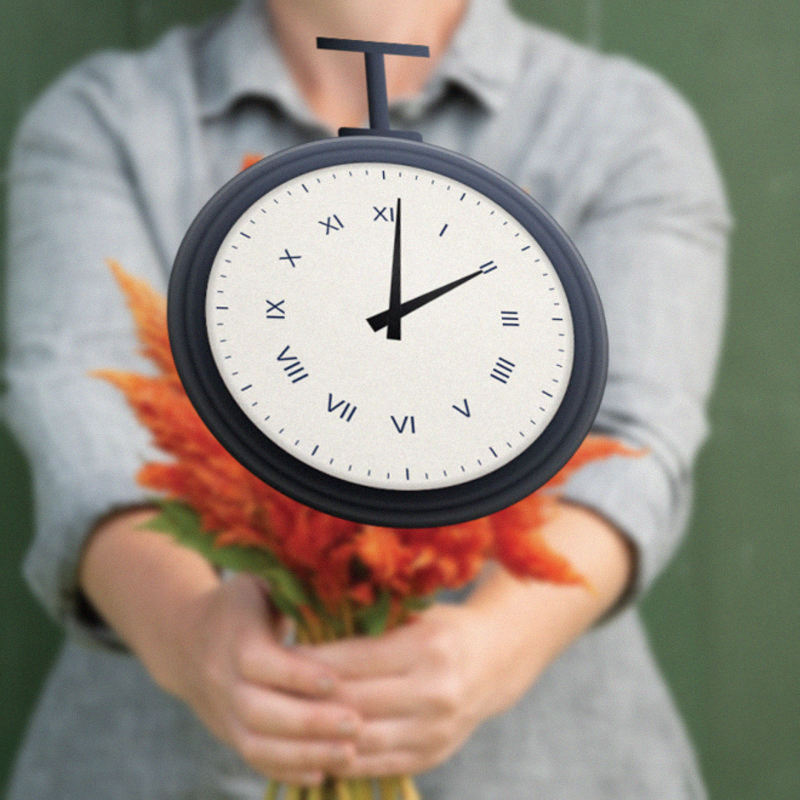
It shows **2:01**
